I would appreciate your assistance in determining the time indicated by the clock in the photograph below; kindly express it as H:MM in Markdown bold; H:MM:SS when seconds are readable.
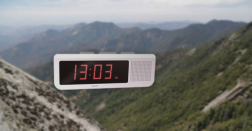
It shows **13:03**
